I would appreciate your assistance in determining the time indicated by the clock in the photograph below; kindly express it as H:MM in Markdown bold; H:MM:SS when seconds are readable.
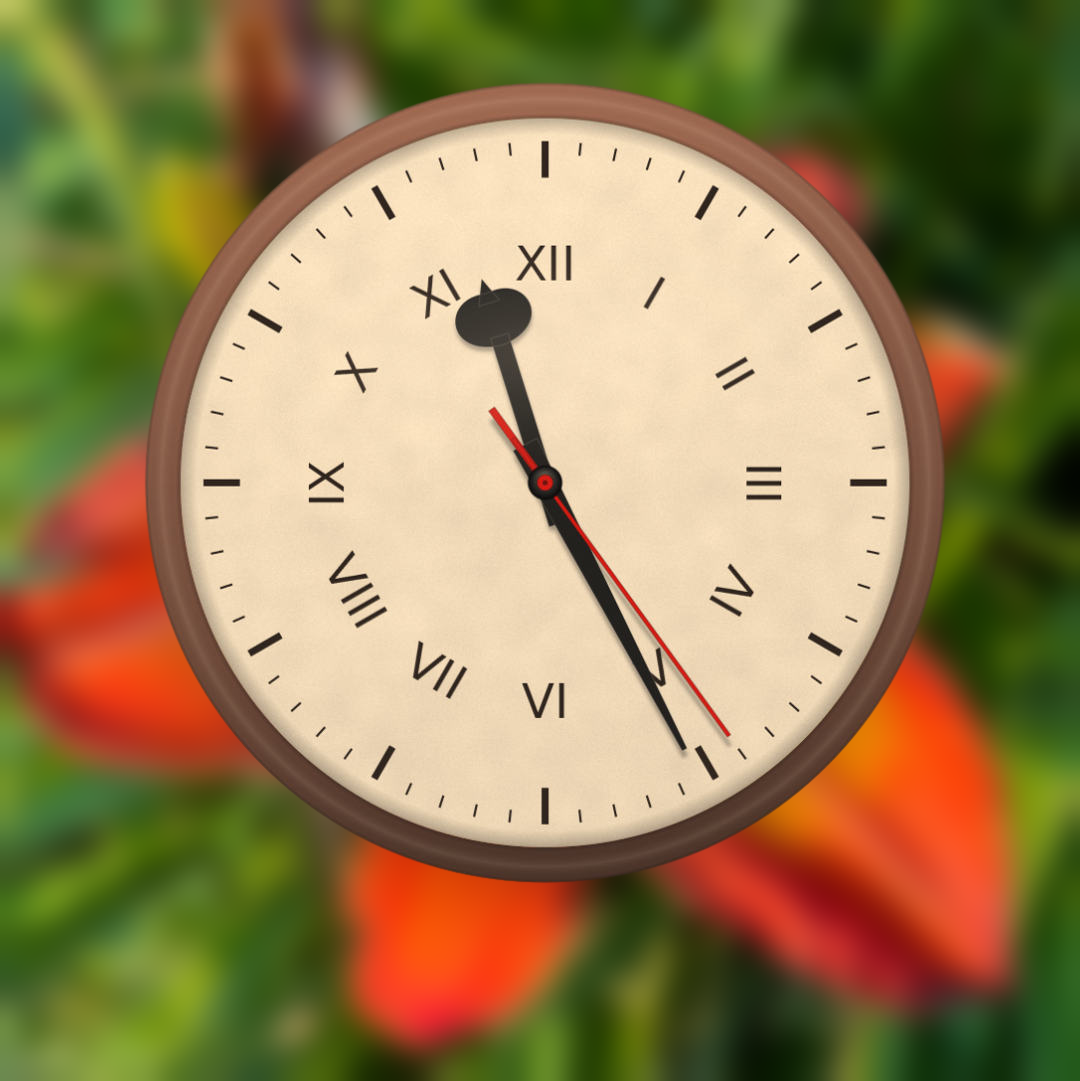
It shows **11:25:24**
